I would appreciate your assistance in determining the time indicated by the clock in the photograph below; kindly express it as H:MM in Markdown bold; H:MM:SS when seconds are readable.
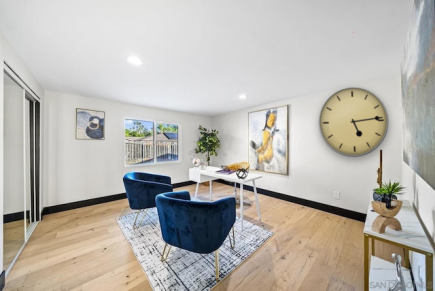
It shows **5:14**
